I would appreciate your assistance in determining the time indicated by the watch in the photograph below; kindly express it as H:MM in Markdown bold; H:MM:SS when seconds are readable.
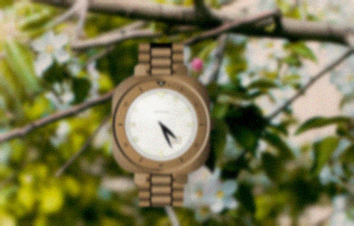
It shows **4:26**
